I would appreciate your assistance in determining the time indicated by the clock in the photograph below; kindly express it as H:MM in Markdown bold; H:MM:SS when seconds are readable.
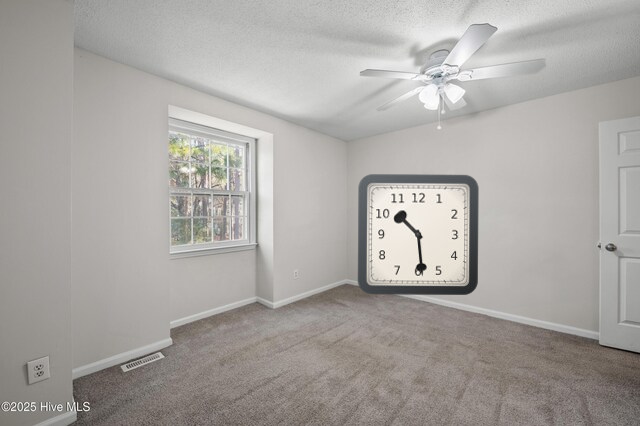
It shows **10:29**
